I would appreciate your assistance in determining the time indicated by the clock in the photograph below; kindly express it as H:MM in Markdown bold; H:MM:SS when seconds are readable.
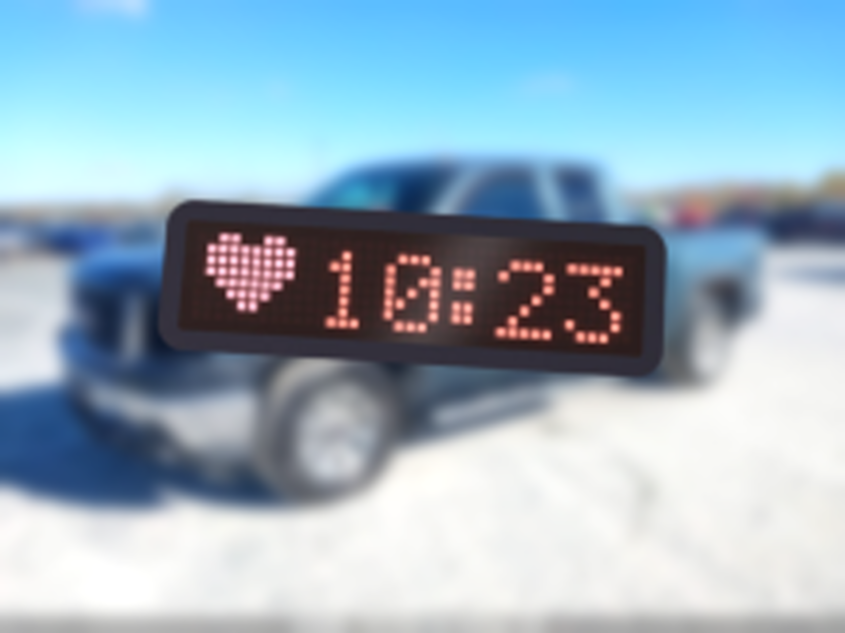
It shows **10:23**
